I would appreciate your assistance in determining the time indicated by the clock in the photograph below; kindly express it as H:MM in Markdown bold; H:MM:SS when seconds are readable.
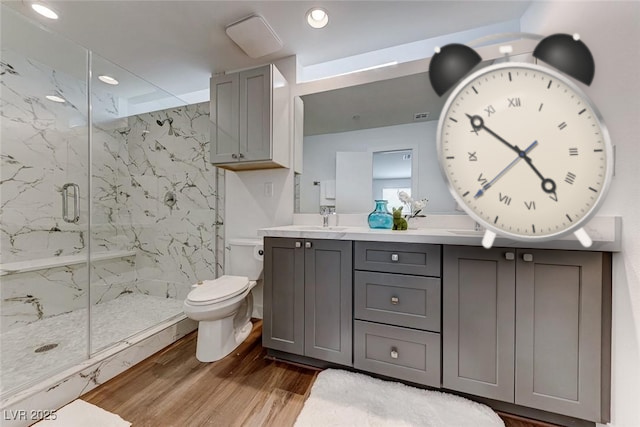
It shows **4:51:39**
